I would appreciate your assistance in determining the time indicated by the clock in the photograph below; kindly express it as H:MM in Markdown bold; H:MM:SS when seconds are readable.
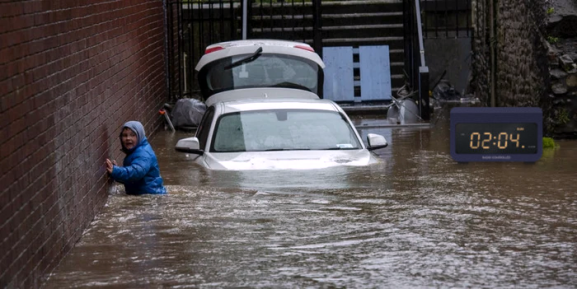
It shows **2:04**
